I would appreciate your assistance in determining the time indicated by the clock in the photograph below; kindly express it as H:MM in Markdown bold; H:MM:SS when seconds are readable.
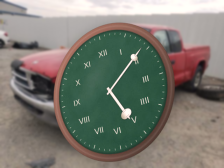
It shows **5:09**
